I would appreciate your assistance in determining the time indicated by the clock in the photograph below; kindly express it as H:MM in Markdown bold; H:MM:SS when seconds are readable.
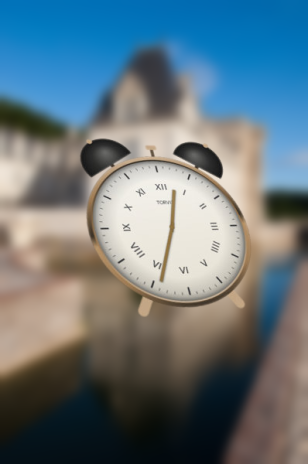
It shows **12:34**
